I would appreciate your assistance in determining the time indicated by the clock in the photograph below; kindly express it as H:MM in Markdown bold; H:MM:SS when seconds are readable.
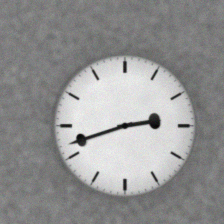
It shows **2:42**
